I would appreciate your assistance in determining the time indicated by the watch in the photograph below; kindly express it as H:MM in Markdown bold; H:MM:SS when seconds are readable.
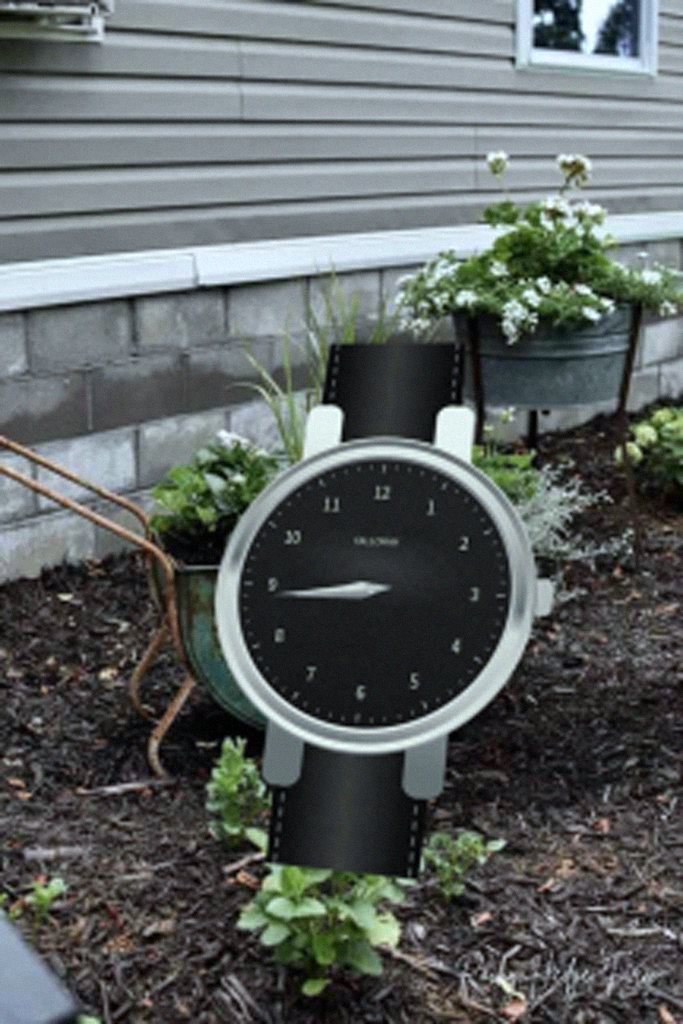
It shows **8:44**
